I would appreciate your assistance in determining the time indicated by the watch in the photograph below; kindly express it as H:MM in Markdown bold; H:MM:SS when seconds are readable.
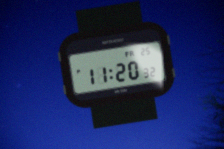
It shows **11:20:32**
